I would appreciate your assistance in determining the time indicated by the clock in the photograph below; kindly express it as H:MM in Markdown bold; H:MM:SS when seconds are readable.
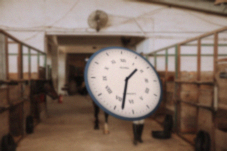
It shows **1:33**
